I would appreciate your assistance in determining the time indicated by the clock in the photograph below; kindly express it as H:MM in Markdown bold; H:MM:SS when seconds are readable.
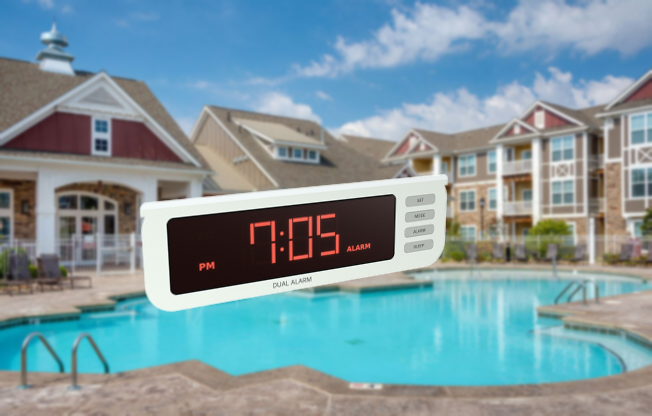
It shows **7:05**
